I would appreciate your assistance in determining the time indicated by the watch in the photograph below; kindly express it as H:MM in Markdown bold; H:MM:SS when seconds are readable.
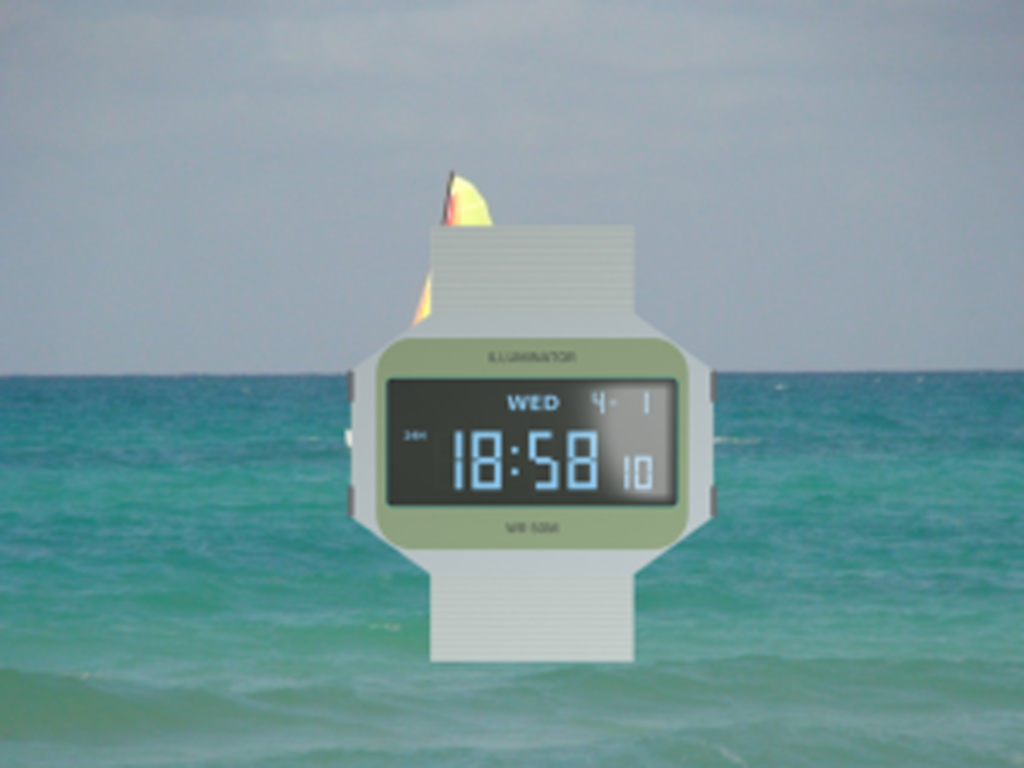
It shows **18:58:10**
